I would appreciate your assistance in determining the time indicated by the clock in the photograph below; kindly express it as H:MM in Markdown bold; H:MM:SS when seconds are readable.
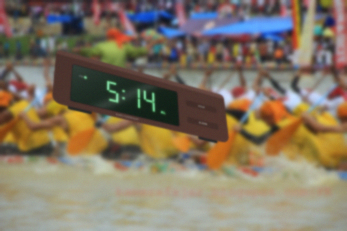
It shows **5:14**
